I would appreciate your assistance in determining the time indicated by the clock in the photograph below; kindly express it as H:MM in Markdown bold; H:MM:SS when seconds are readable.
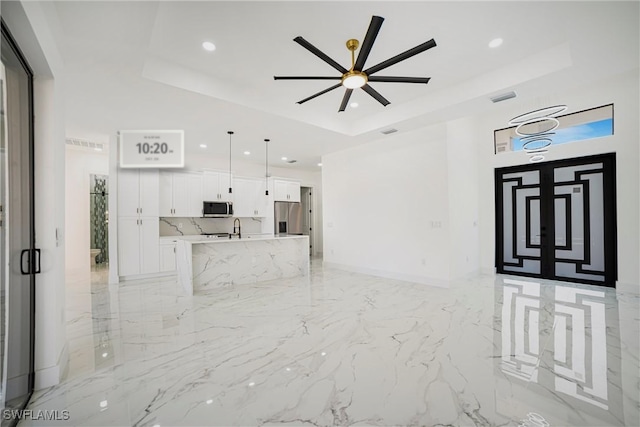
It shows **10:20**
